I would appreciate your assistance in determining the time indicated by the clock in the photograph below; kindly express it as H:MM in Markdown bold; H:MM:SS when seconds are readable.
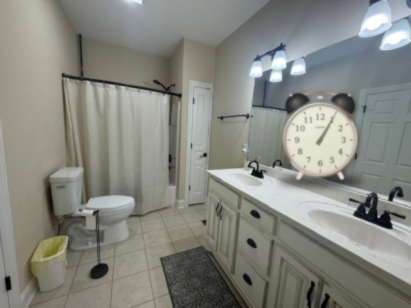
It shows **1:05**
